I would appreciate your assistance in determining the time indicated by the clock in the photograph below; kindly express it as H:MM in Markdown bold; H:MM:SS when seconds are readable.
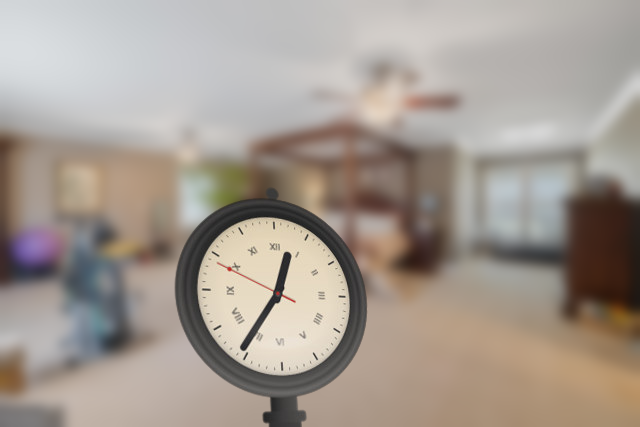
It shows **12:35:49**
